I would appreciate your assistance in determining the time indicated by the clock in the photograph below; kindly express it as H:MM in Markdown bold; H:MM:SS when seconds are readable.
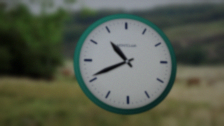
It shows **10:41**
